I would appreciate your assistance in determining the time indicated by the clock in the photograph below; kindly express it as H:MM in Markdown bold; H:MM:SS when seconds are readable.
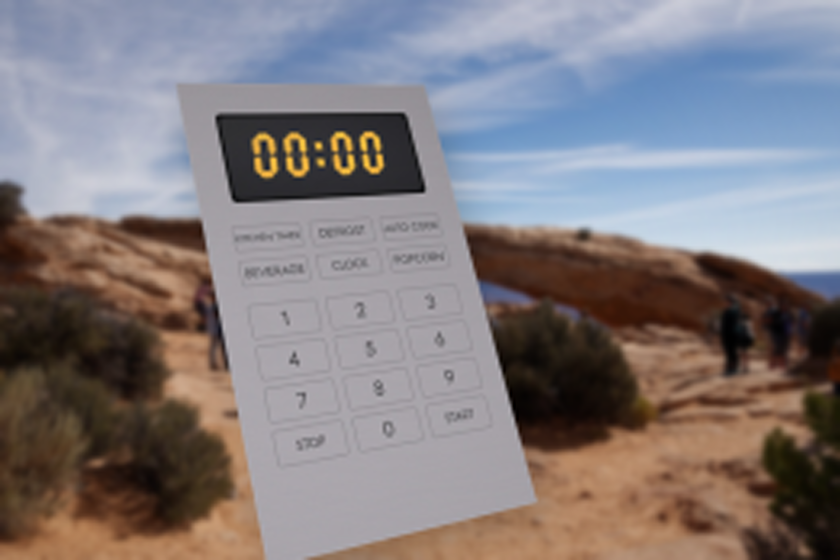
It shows **0:00**
